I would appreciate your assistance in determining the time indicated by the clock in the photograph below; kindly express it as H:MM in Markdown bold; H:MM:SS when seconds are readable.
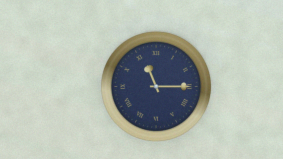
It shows **11:15**
